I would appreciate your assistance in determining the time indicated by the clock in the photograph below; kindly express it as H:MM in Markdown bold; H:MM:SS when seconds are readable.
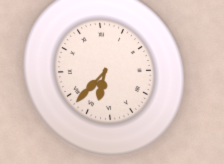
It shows **6:38**
